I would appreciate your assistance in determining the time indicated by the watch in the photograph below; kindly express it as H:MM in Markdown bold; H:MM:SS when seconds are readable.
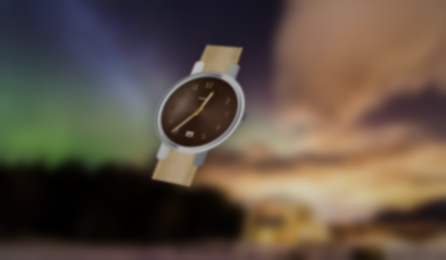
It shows **12:36**
